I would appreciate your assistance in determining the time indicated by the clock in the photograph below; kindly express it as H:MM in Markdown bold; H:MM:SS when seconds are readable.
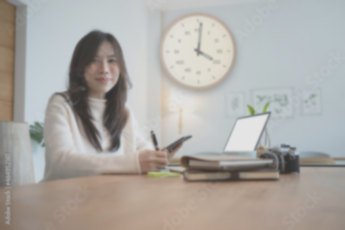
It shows **4:01**
